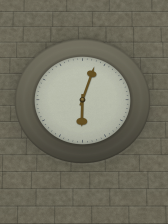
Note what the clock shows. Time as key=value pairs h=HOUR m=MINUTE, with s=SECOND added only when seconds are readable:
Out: h=6 m=3
